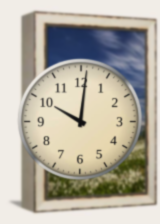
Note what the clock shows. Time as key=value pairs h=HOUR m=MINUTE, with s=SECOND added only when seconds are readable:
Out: h=10 m=1
